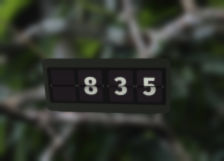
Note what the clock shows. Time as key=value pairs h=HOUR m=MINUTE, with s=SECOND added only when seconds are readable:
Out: h=8 m=35
